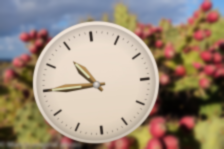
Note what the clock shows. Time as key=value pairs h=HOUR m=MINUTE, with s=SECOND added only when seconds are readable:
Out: h=10 m=45
